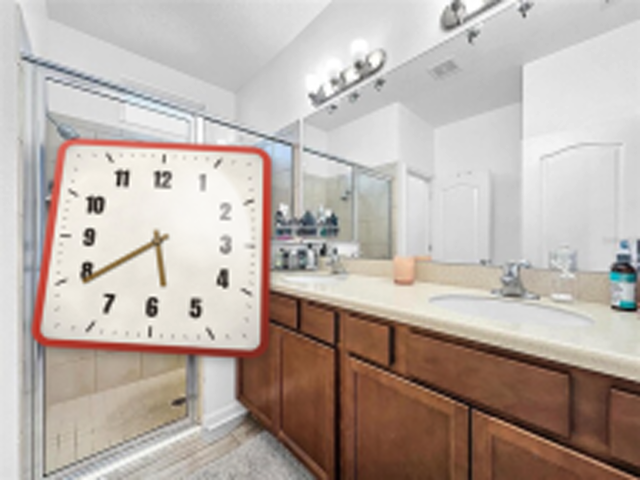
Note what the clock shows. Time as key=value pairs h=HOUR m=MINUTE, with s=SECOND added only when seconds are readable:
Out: h=5 m=39
